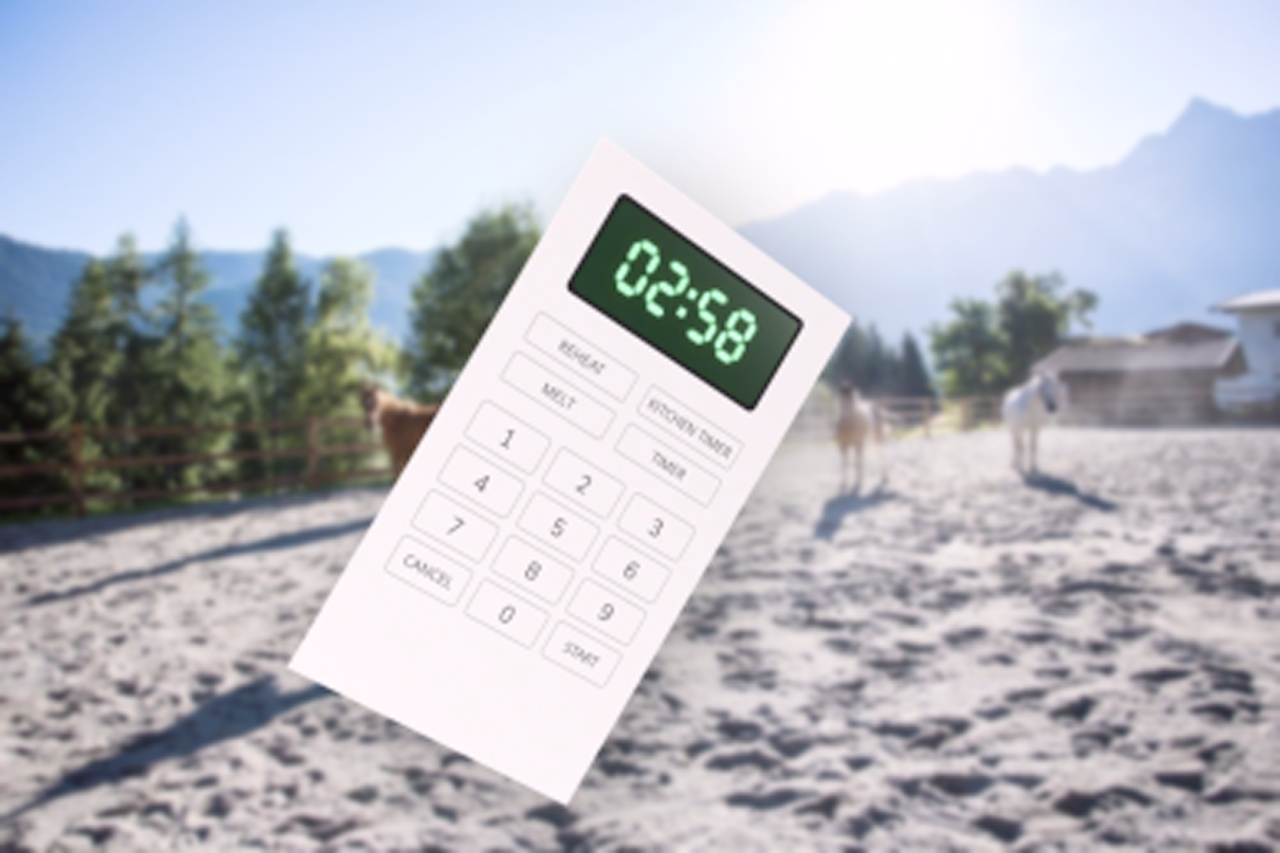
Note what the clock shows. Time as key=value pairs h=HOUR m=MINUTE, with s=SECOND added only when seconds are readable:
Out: h=2 m=58
